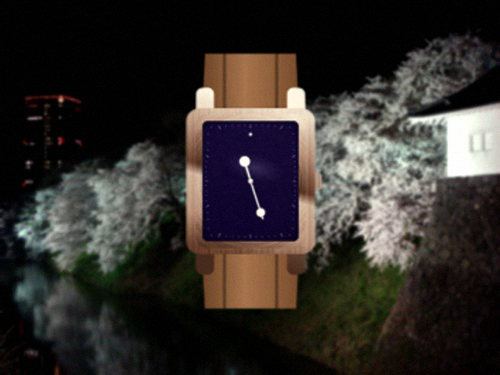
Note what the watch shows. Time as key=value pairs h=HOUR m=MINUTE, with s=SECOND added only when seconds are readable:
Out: h=11 m=27
